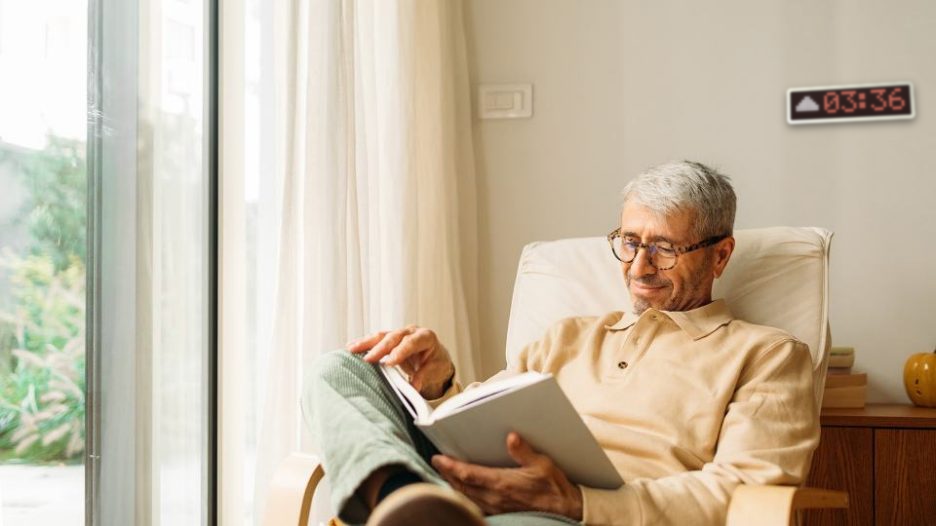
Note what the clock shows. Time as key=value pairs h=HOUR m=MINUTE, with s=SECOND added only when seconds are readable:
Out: h=3 m=36
